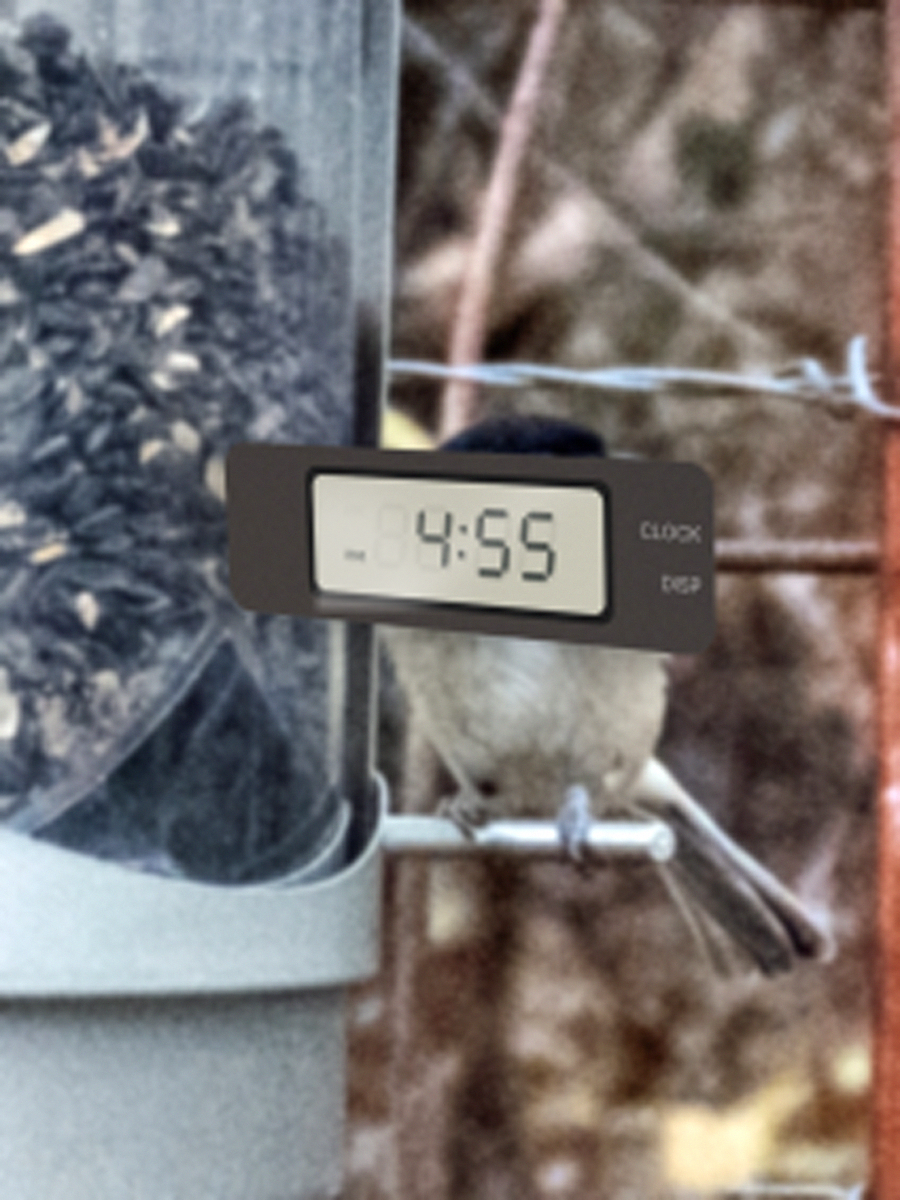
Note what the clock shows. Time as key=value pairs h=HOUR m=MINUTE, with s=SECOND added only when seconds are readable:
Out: h=4 m=55
